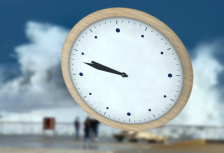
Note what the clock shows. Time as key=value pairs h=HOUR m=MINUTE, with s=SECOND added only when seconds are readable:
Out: h=9 m=48
